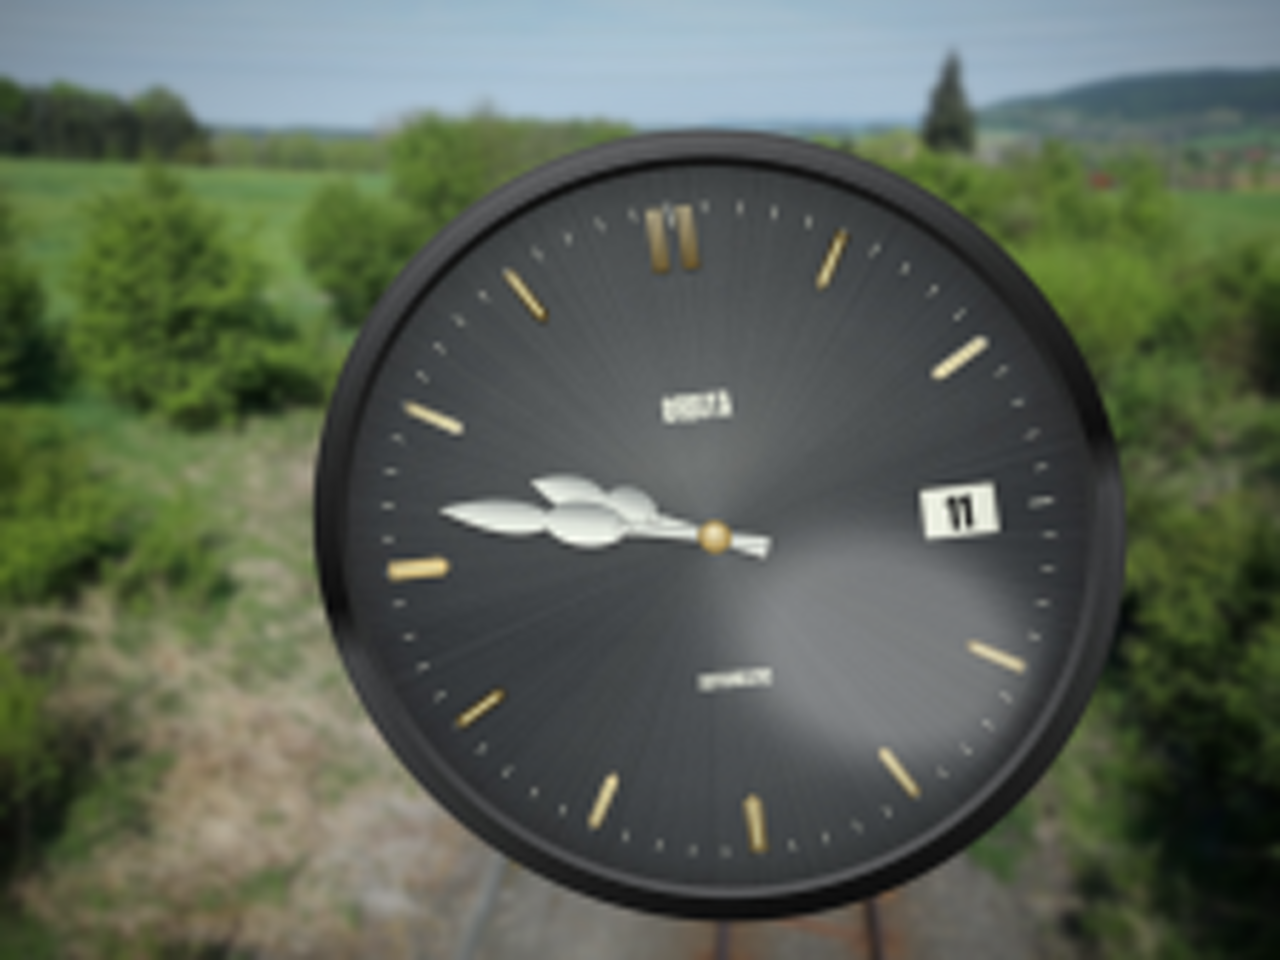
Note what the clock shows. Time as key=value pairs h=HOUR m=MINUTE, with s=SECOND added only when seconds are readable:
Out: h=9 m=47
